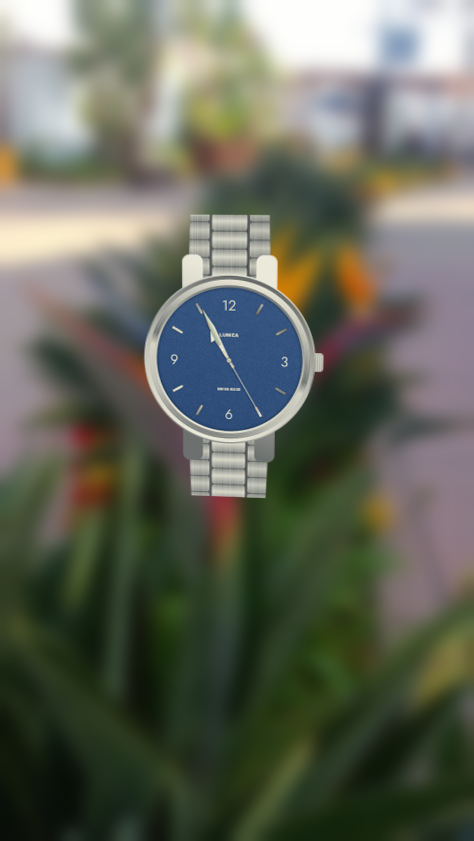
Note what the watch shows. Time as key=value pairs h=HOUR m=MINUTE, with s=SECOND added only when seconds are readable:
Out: h=10 m=55 s=25
